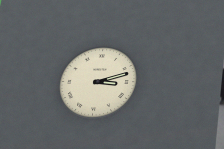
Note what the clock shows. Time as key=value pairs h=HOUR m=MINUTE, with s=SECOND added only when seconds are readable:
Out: h=3 m=12
